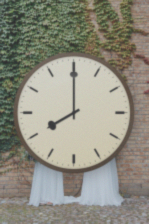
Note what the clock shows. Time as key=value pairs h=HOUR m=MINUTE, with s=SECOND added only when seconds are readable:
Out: h=8 m=0
